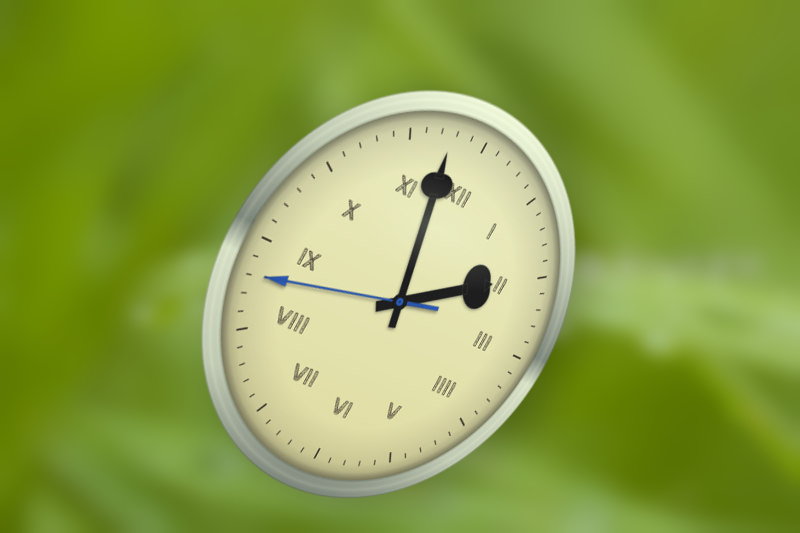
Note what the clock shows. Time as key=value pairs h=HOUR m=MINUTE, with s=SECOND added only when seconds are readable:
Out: h=1 m=57 s=43
